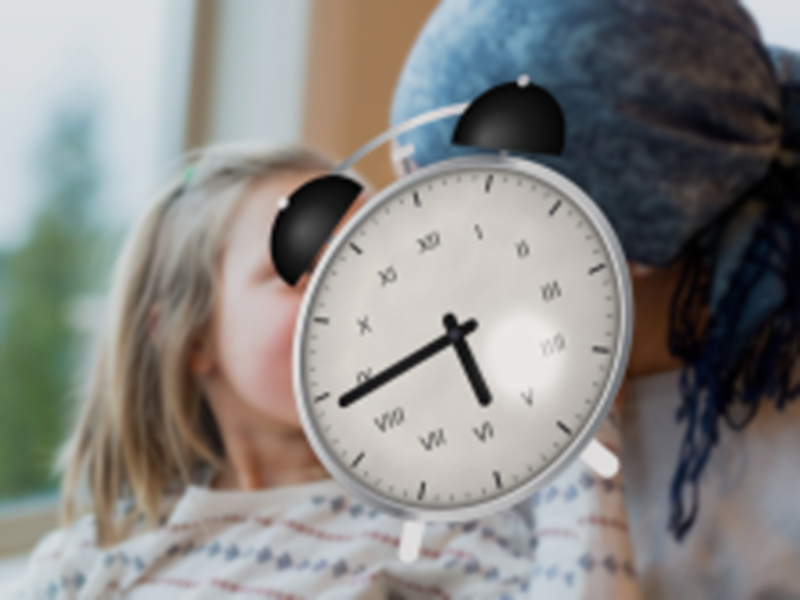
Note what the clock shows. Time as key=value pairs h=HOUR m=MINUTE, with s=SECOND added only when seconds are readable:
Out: h=5 m=44
